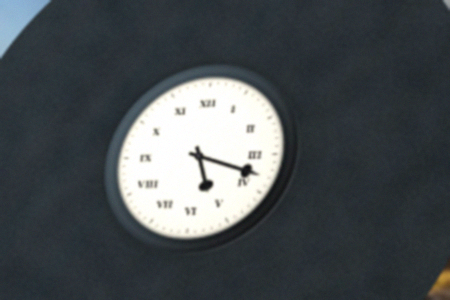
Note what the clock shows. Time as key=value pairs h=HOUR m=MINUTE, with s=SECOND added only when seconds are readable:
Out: h=5 m=18
